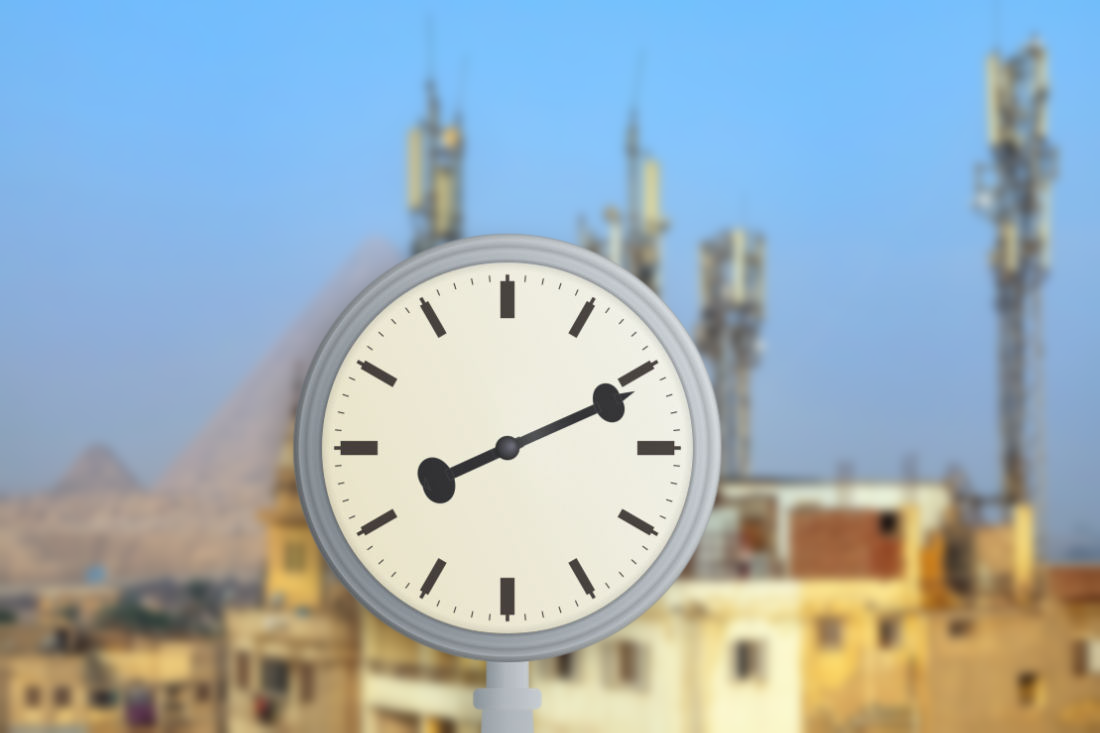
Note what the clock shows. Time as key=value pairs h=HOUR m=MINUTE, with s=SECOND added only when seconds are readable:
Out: h=8 m=11
